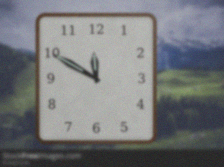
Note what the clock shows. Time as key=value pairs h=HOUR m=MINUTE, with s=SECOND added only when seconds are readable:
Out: h=11 m=50
